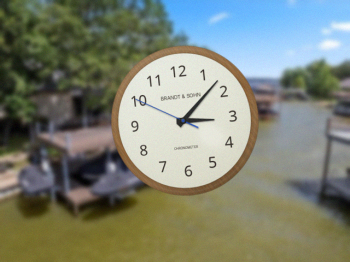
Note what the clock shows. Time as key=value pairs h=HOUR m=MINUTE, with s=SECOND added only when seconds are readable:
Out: h=3 m=7 s=50
